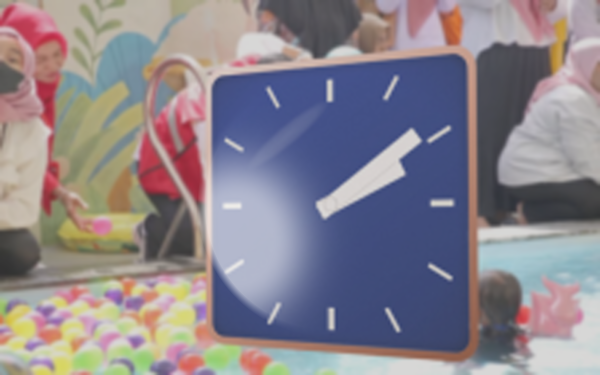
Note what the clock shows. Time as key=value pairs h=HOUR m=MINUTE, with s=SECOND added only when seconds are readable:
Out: h=2 m=9
